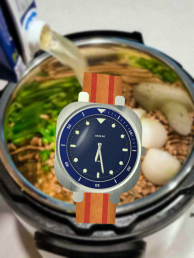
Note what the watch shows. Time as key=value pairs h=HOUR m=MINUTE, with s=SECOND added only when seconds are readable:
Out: h=6 m=28
